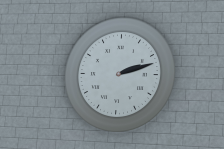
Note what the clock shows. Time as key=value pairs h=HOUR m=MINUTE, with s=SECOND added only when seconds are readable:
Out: h=2 m=12
